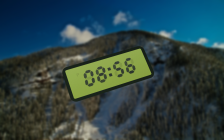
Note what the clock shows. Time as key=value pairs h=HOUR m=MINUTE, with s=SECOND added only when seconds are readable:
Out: h=8 m=56
